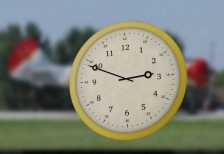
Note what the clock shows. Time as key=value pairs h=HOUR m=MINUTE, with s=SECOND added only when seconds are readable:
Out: h=2 m=49
